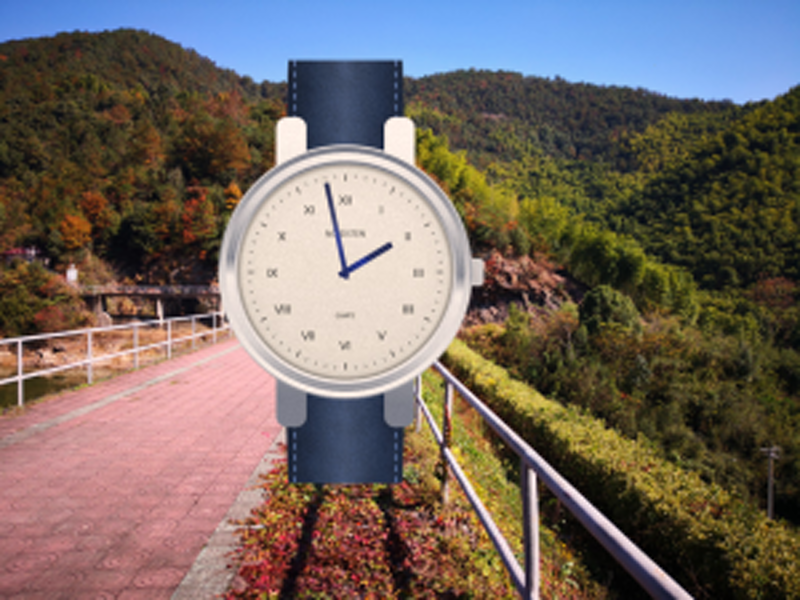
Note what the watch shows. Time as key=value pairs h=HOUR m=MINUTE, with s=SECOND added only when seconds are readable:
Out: h=1 m=58
